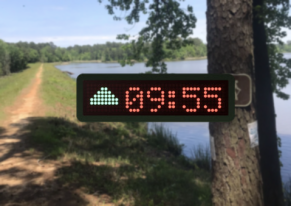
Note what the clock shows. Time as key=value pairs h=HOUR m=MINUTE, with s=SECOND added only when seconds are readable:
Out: h=9 m=55
